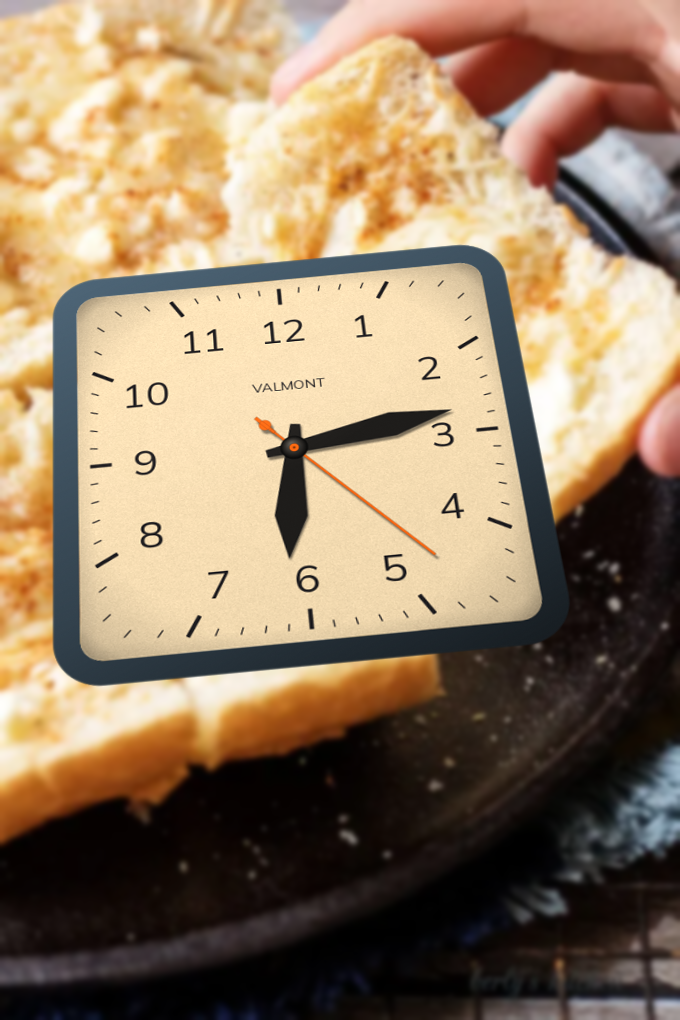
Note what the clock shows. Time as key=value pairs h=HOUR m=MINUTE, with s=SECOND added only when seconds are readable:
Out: h=6 m=13 s=23
